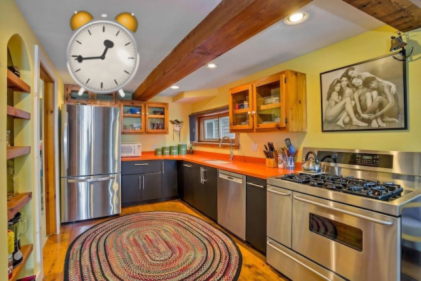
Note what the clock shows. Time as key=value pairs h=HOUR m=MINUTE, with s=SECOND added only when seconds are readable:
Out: h=12 m=44
